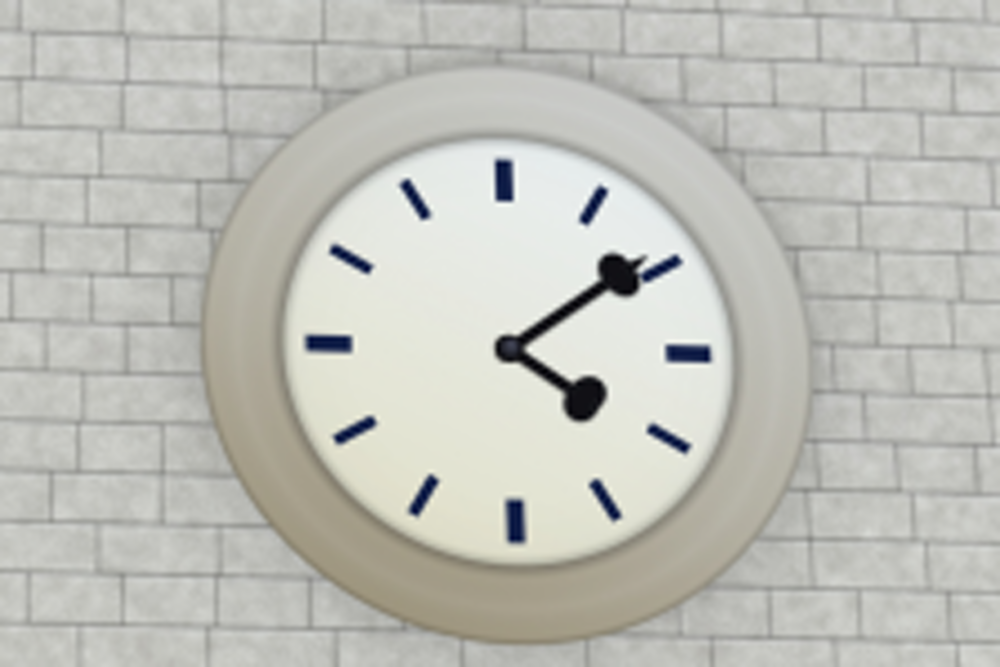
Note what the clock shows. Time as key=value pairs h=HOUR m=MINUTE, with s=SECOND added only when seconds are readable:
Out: h=4 m=9
